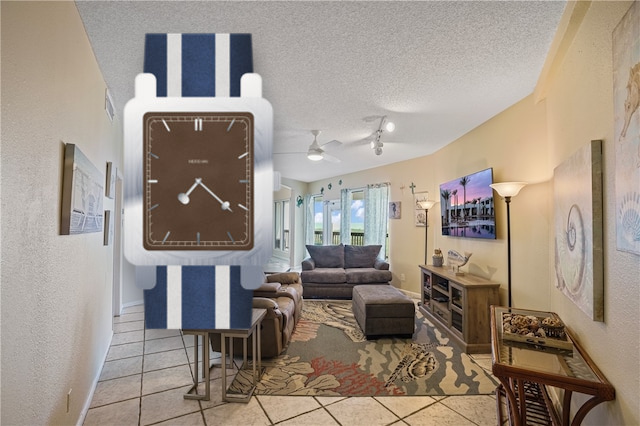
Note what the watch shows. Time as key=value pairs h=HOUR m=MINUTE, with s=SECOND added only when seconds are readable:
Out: h=7 m=22
